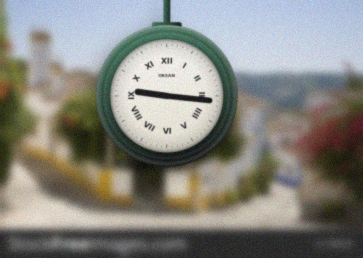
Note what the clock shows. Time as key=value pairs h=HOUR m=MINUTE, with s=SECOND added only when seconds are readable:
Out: h=9 m=16
